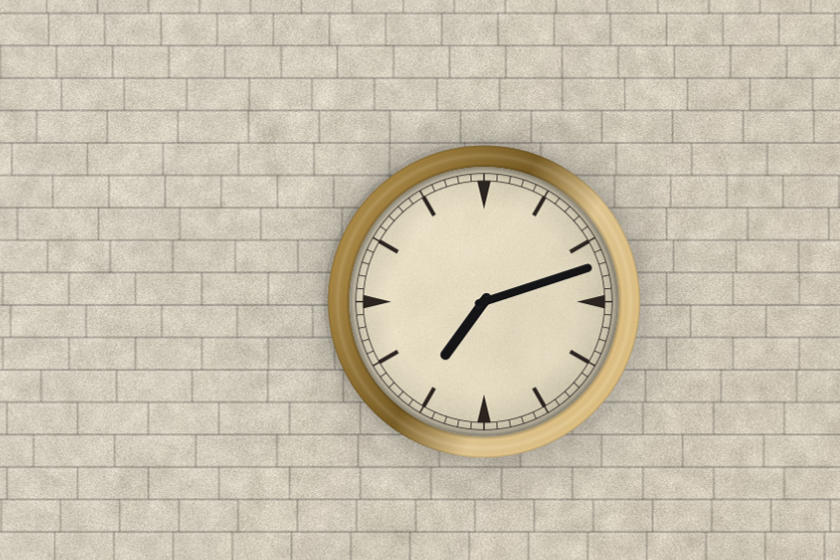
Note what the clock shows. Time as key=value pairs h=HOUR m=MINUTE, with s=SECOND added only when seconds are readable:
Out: h=7 m=12
